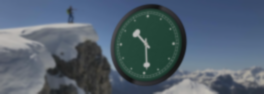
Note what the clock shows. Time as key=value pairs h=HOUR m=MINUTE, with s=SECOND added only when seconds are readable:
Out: h=10 m=29
